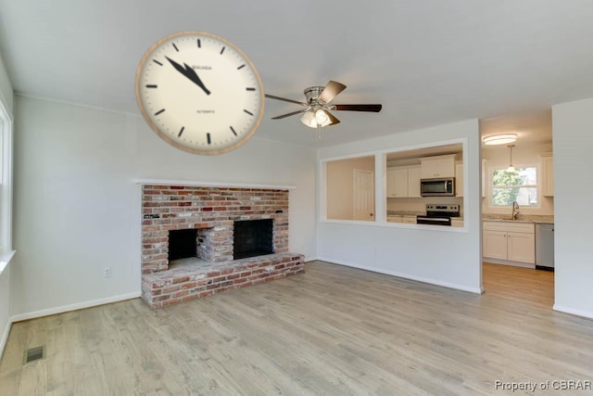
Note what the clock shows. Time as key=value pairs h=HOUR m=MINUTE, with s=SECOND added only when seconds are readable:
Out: h=10 m=52
